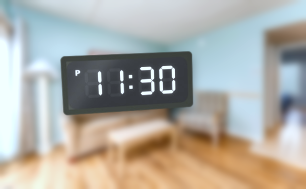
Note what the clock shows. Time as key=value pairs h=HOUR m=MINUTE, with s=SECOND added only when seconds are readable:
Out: h=11 m=30
